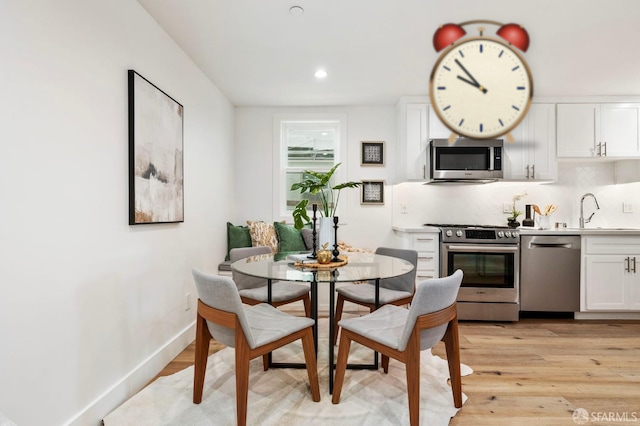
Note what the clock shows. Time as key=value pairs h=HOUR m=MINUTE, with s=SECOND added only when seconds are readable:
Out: h=9 m=53
